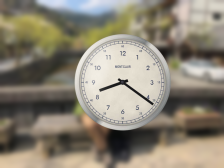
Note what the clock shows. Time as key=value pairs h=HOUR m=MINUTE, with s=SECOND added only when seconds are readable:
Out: h=8 m=21
